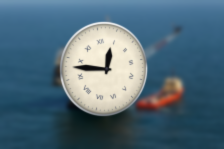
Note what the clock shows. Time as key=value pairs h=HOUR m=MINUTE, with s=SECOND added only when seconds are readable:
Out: h=12 m=48
